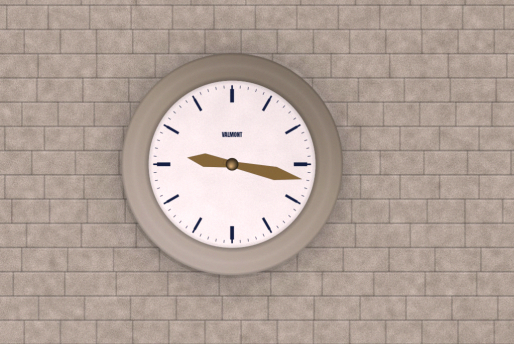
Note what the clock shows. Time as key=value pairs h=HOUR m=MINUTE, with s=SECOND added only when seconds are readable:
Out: h=9 m=17
